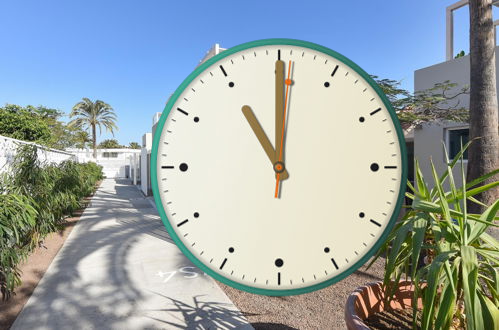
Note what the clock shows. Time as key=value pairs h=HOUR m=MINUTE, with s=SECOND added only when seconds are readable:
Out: h=11 m=0 s=1
